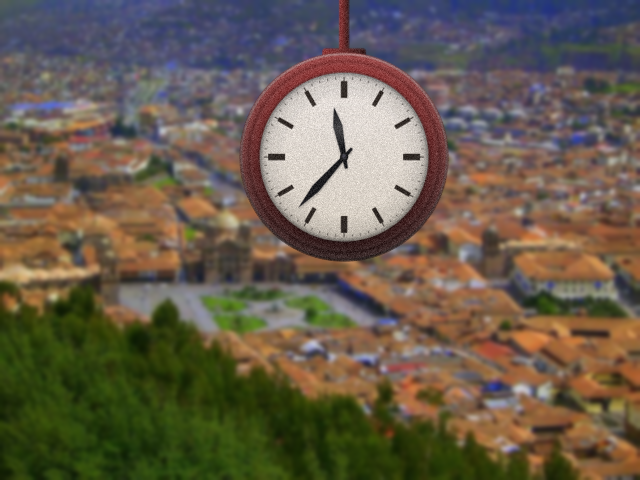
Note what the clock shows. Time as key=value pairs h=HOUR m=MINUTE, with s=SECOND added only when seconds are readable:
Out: h=11 m=37
